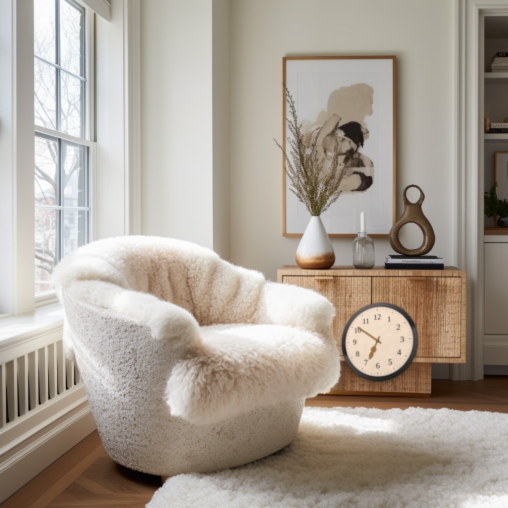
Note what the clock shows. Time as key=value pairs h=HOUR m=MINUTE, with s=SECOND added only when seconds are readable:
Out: h=6 m=51
